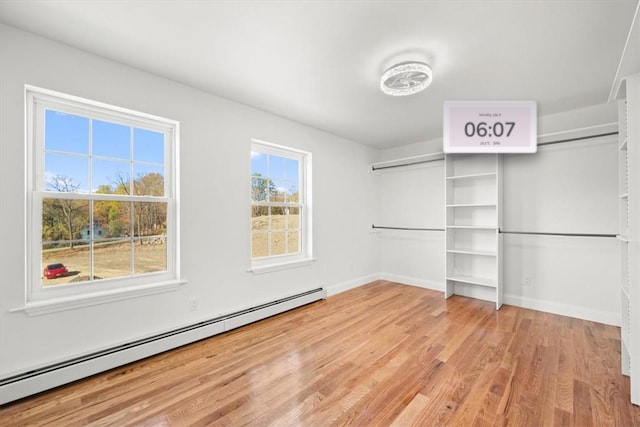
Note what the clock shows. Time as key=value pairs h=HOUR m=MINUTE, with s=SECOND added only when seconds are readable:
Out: h=6 m=7
